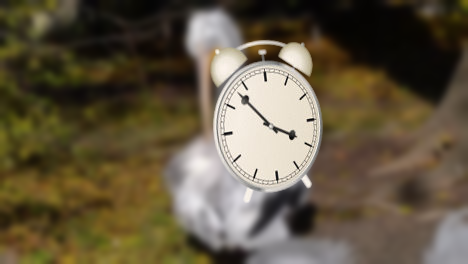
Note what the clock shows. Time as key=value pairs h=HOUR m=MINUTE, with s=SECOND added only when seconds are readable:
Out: h=3 m=53
